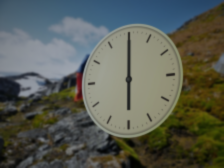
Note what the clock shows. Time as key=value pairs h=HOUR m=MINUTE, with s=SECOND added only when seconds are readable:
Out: h=6 m=0
